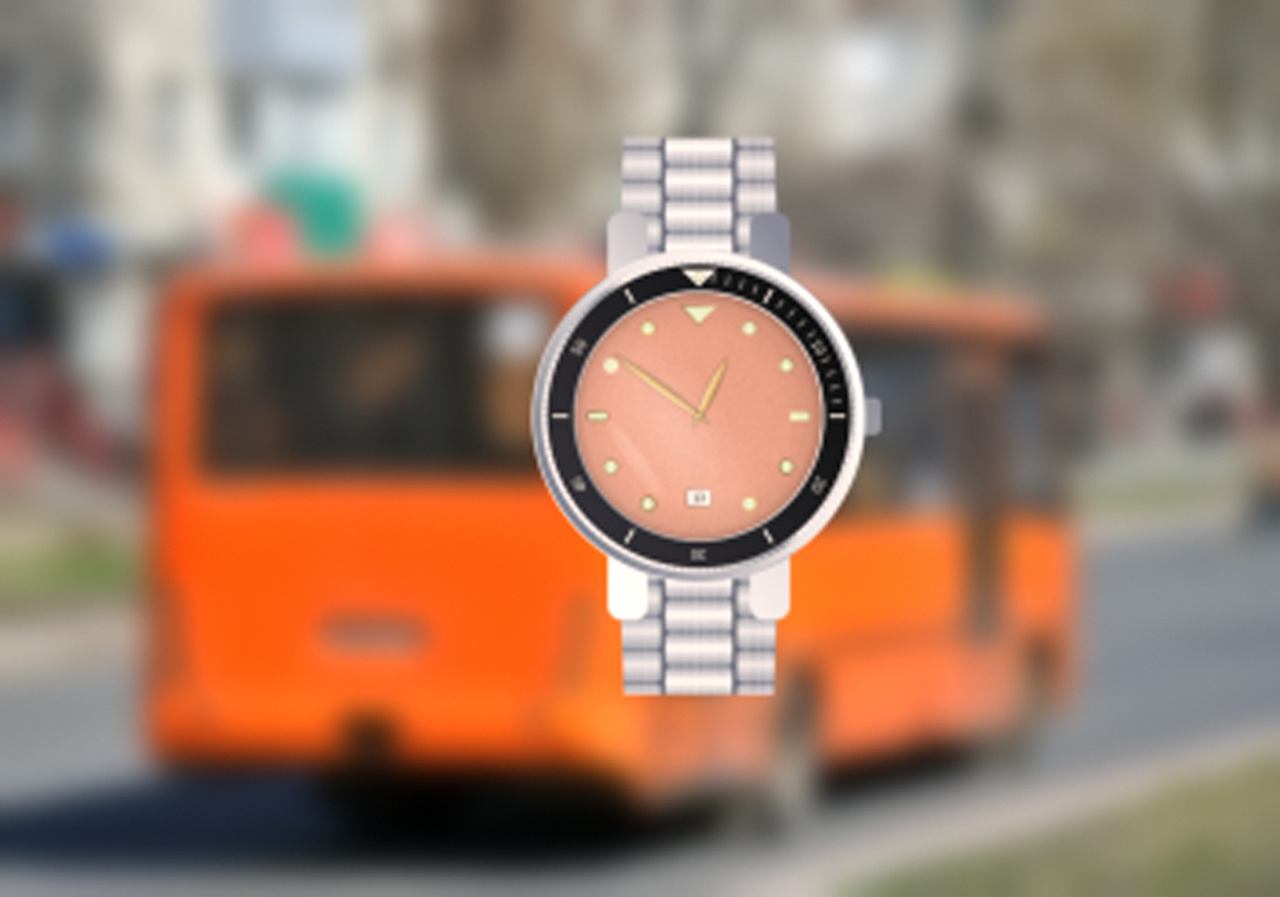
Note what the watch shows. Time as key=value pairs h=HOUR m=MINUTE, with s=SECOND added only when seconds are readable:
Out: h=12 m=51
